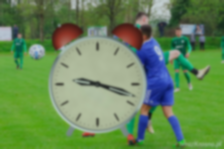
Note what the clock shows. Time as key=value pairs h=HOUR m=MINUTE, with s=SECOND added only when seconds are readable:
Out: h=9 m=18
